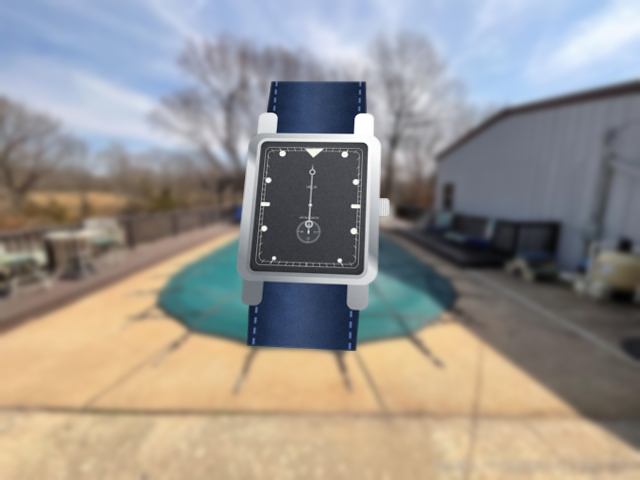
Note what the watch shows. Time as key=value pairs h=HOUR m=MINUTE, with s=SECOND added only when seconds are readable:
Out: h=6 m=0
